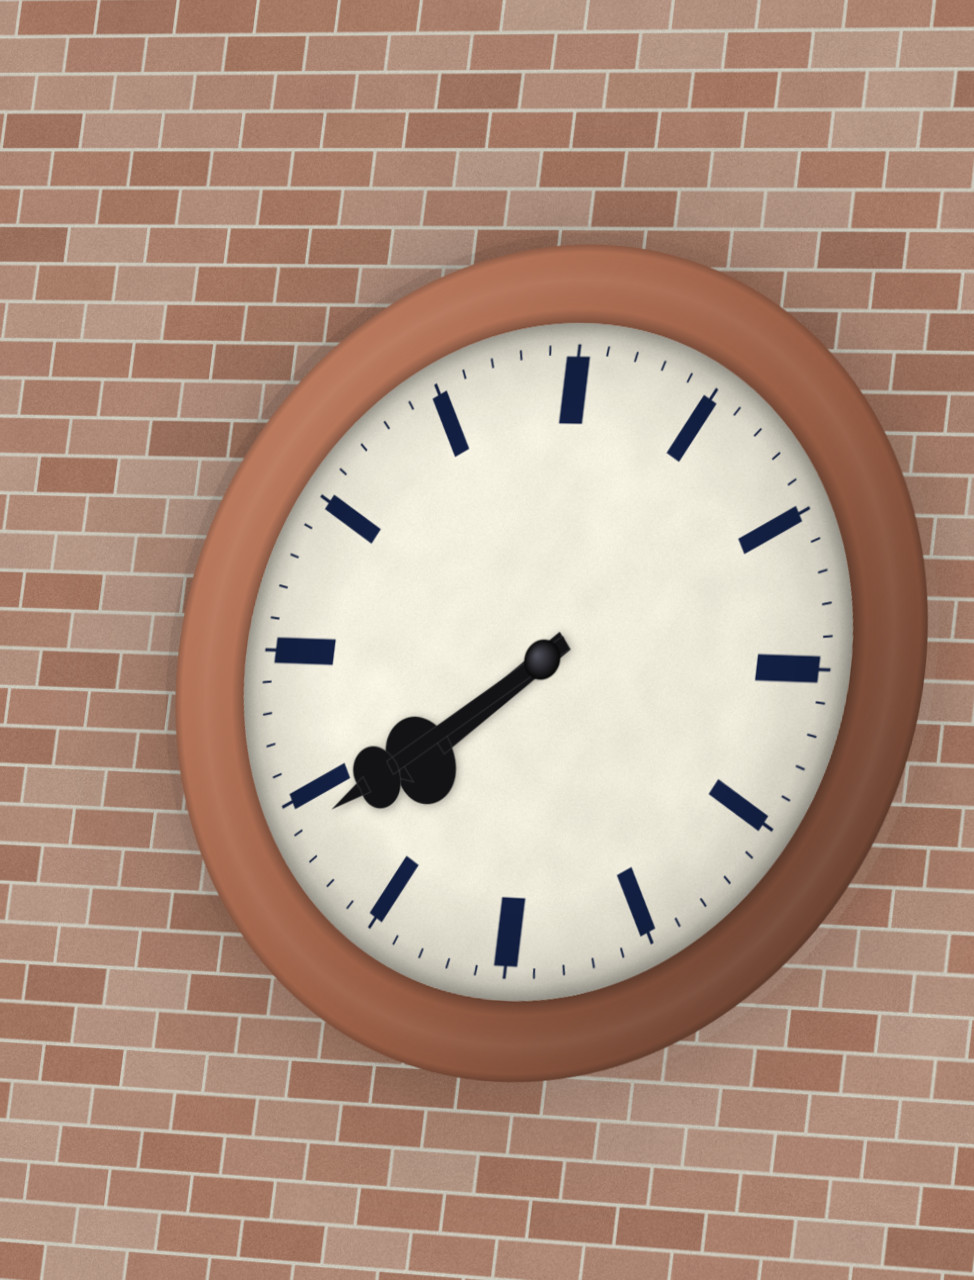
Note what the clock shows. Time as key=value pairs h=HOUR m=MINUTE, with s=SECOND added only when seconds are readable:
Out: h=7 m=39
